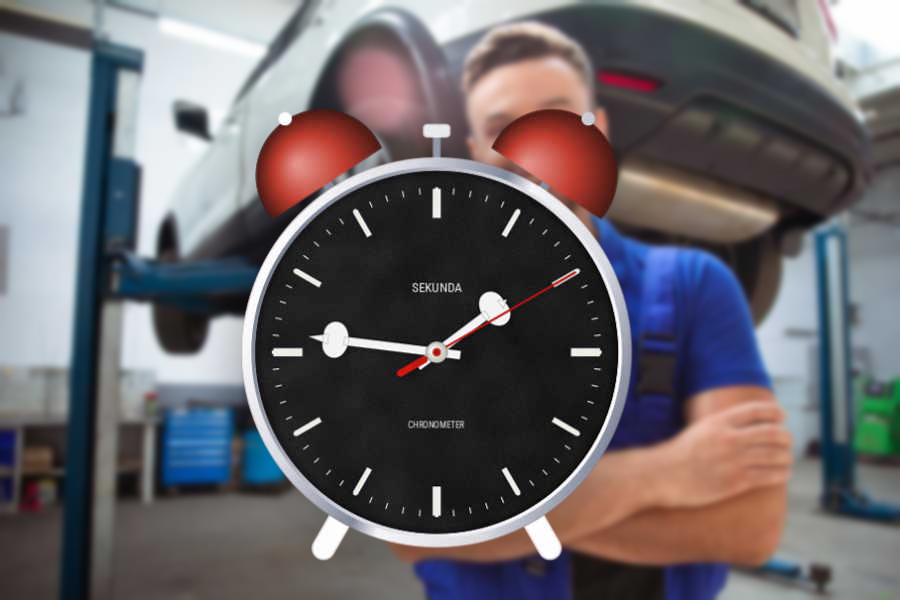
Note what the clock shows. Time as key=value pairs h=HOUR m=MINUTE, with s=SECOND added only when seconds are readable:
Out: h=1 m=46 s=10
